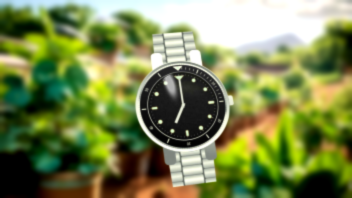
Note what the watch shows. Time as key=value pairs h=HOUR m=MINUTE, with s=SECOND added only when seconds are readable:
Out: h=7 m=0
